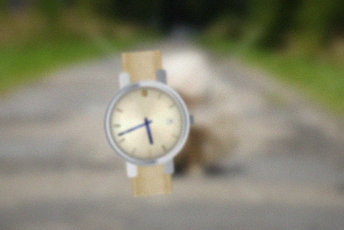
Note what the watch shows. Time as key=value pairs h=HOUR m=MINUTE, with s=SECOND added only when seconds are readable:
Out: h=5 m=42
